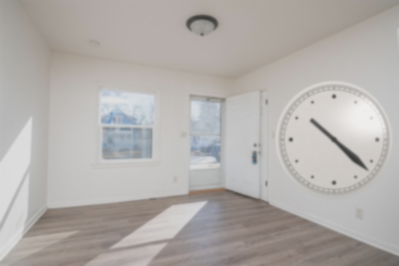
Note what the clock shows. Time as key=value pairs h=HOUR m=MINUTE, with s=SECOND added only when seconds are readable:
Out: h=10 m=22
